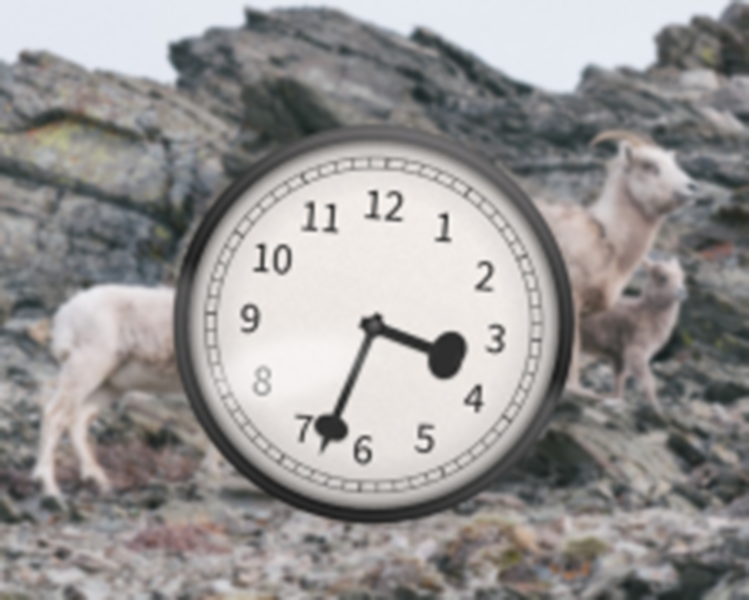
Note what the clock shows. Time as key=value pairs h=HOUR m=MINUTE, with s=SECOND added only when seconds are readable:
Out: h=3 m=33
